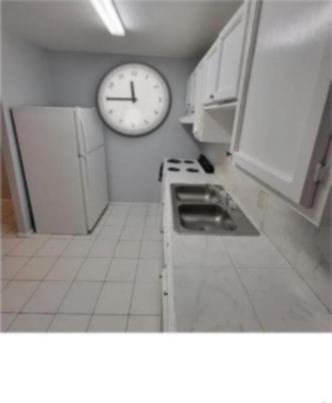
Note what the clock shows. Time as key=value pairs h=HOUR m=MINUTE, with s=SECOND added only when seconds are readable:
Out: h=11 m=45
